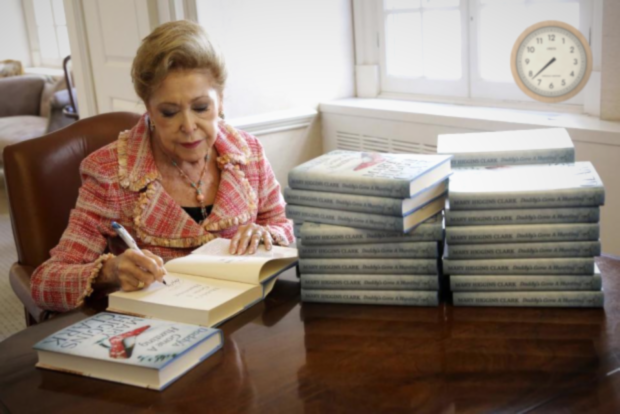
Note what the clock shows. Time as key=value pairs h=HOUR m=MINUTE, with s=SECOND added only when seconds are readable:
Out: h=7 m=38
